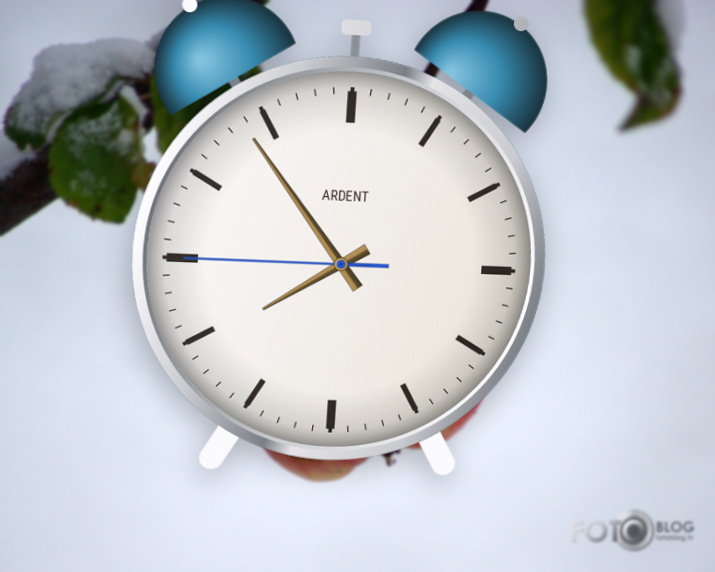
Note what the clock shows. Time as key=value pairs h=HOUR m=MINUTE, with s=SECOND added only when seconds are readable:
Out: h=7 m=53 s=45
